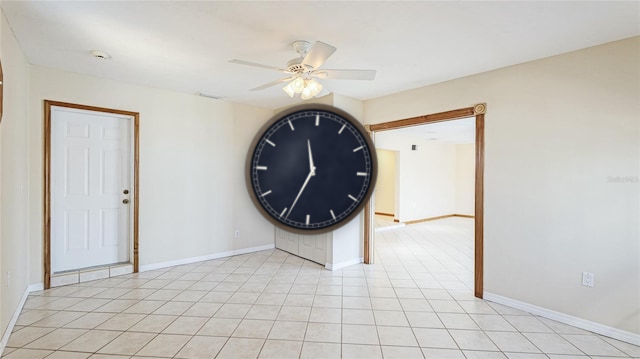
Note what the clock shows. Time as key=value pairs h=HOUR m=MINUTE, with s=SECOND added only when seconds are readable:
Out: h=11 m=34
